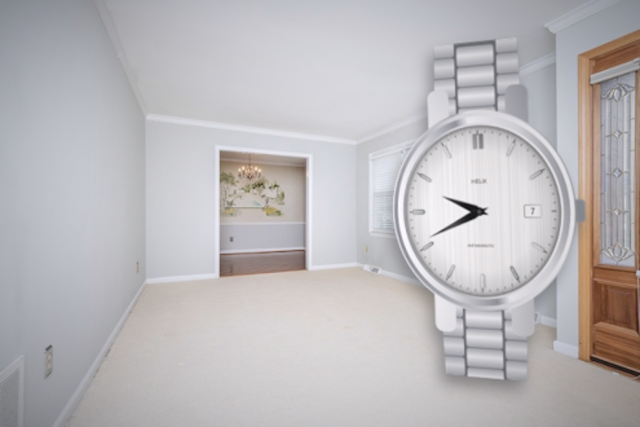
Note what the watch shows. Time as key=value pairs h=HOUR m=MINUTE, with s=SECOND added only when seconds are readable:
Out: h=9 m=41
